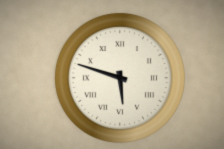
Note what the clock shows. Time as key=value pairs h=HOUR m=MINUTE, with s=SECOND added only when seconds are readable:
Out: h=5 m=48
